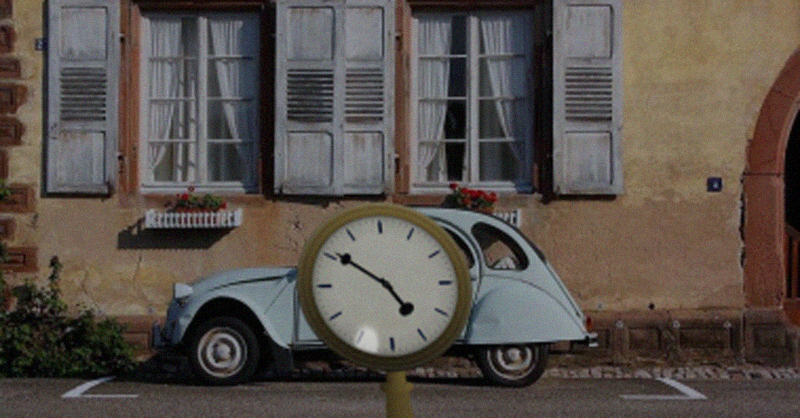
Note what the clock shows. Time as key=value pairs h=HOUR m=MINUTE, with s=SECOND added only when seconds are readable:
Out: h=4 m=51
